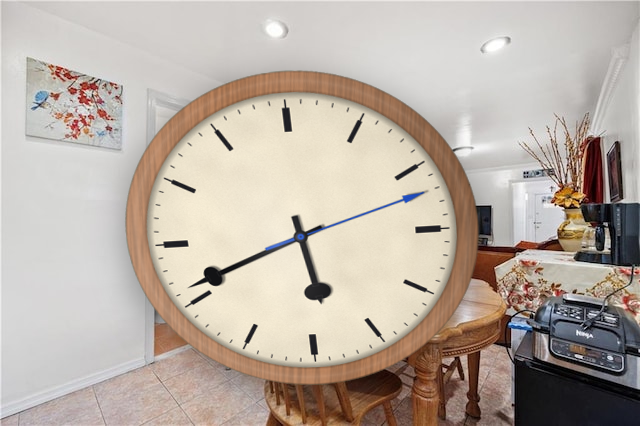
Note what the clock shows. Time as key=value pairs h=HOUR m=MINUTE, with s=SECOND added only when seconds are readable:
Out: h=5 m=41 s=12
